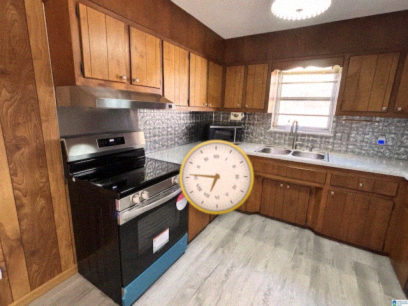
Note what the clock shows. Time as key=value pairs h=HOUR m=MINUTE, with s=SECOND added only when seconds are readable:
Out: h=6 m=46
